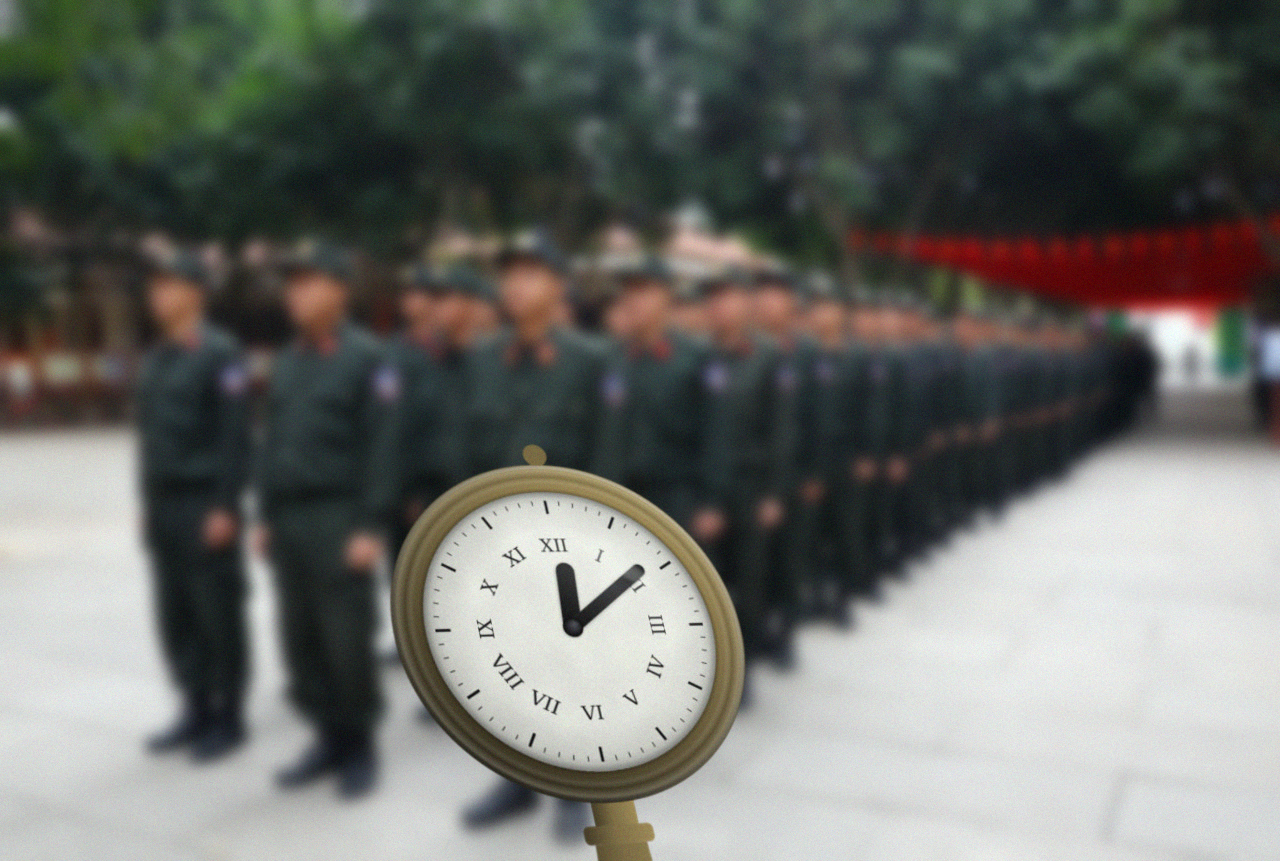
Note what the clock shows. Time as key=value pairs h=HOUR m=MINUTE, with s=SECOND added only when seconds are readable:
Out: h=12 m=9
